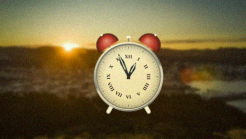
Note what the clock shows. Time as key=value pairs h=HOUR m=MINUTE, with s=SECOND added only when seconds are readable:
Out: h=12 m=56
